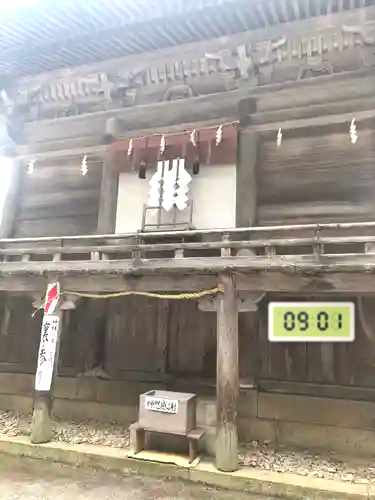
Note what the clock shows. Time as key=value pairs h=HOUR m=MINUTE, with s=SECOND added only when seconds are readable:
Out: h=9 m=1
